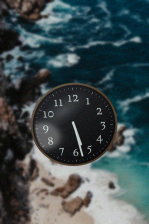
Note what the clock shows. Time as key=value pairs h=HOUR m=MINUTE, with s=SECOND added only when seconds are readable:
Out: h=5 m=28
